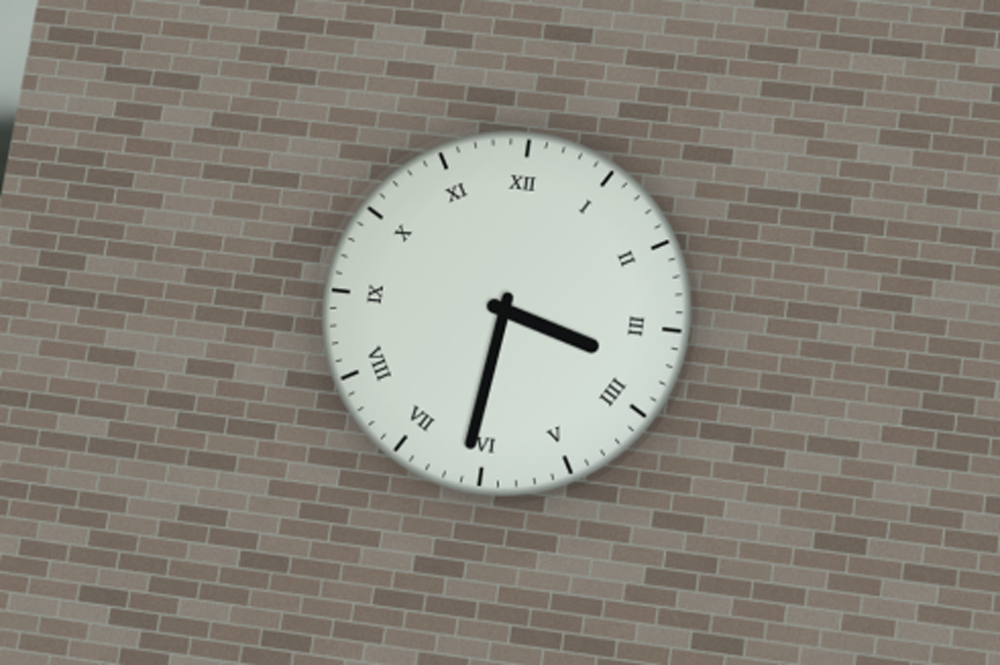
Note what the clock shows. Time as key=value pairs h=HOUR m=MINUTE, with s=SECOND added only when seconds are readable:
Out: h=3 m=31
